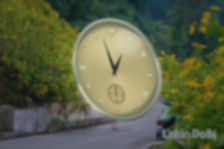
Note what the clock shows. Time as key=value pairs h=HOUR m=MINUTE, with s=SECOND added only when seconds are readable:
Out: h=12 m=57
